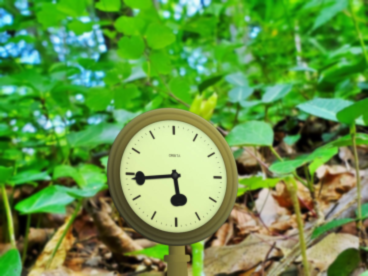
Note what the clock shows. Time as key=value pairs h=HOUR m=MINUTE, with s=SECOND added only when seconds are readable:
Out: h=5 m=44
